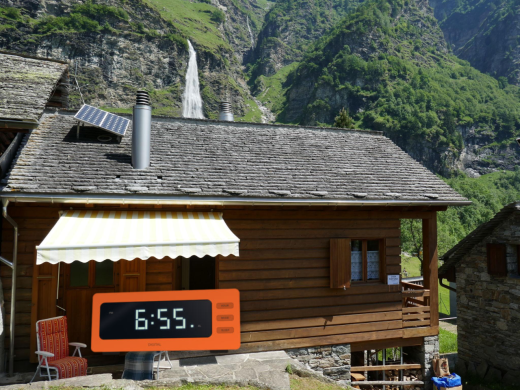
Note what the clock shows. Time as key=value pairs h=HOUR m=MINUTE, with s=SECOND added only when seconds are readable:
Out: h=6 m=55
